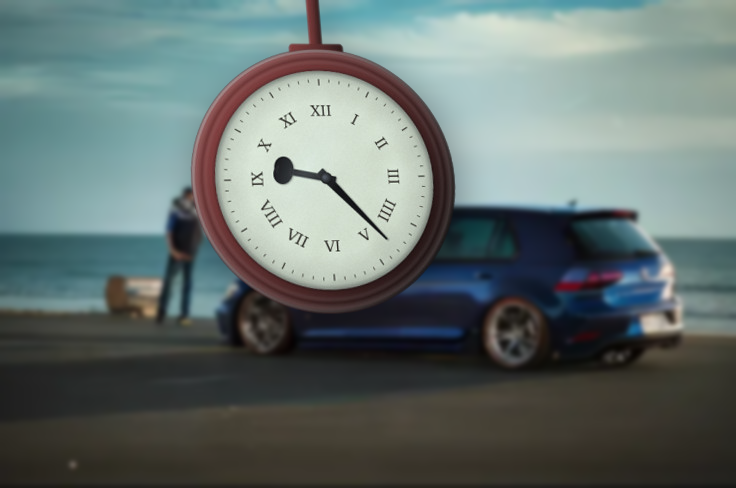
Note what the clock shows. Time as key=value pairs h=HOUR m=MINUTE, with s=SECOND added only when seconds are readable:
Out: h=9 m=23
